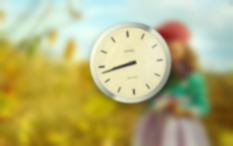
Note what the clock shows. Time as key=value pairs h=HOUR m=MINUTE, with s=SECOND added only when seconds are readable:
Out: h=8 m=43
